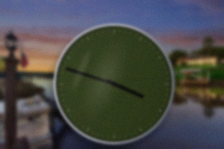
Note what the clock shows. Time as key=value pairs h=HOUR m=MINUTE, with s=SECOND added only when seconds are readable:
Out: h=3 m=48
